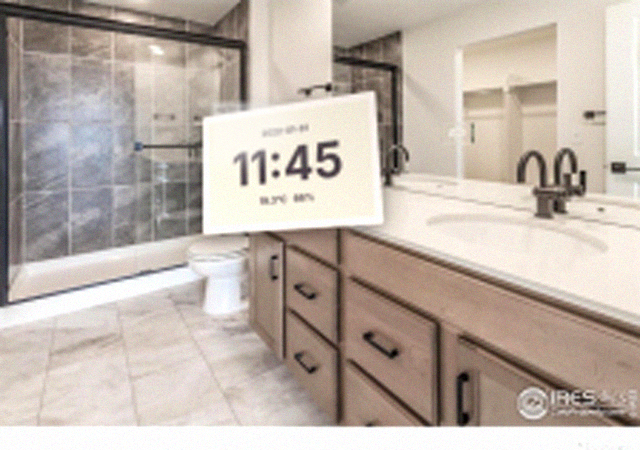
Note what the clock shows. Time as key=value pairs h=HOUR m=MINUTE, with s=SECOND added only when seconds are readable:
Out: h=11 m=45
